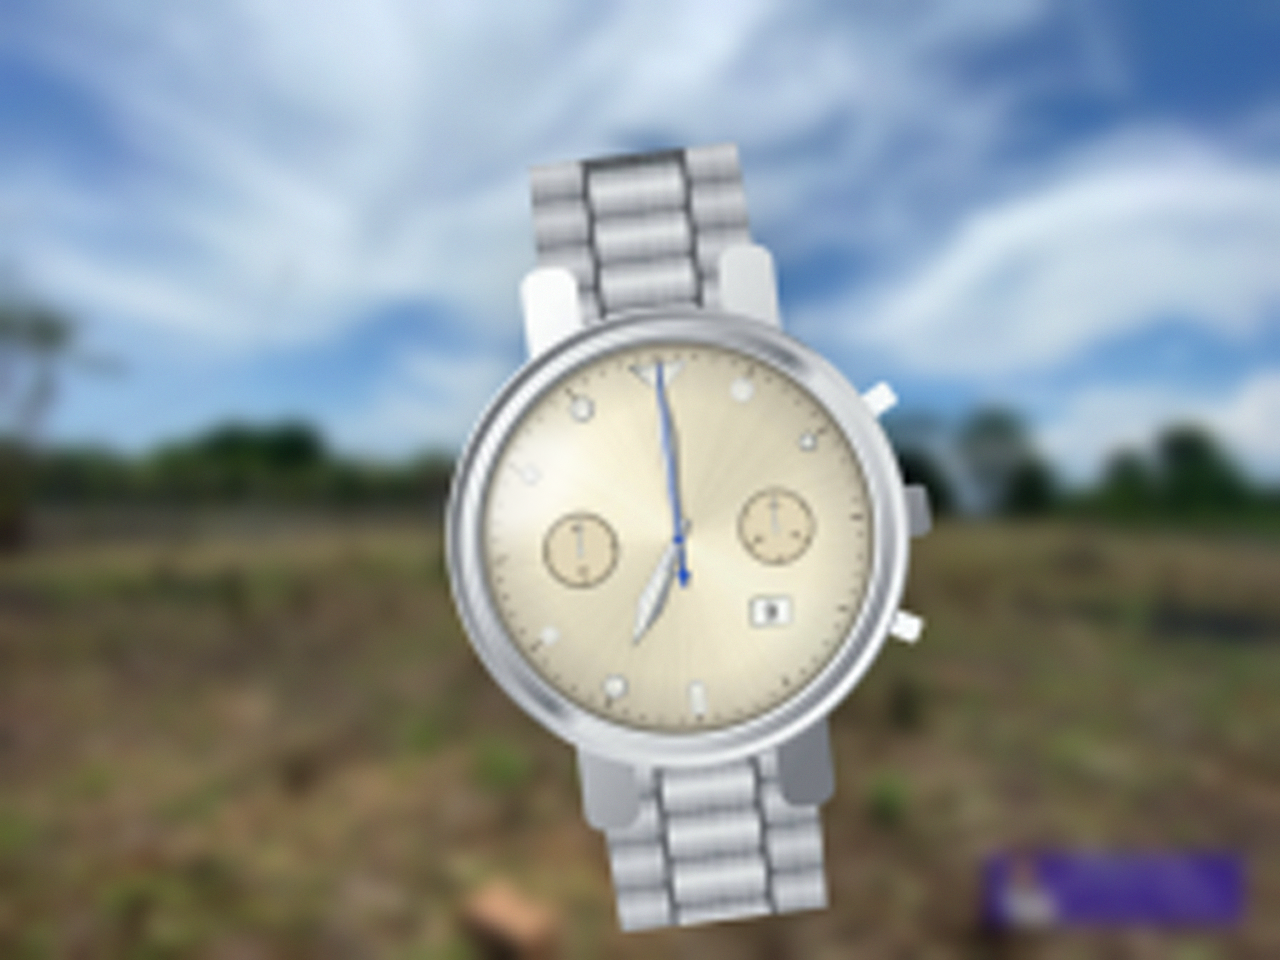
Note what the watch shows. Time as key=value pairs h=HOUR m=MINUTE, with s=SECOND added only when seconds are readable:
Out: h=7 m=0
